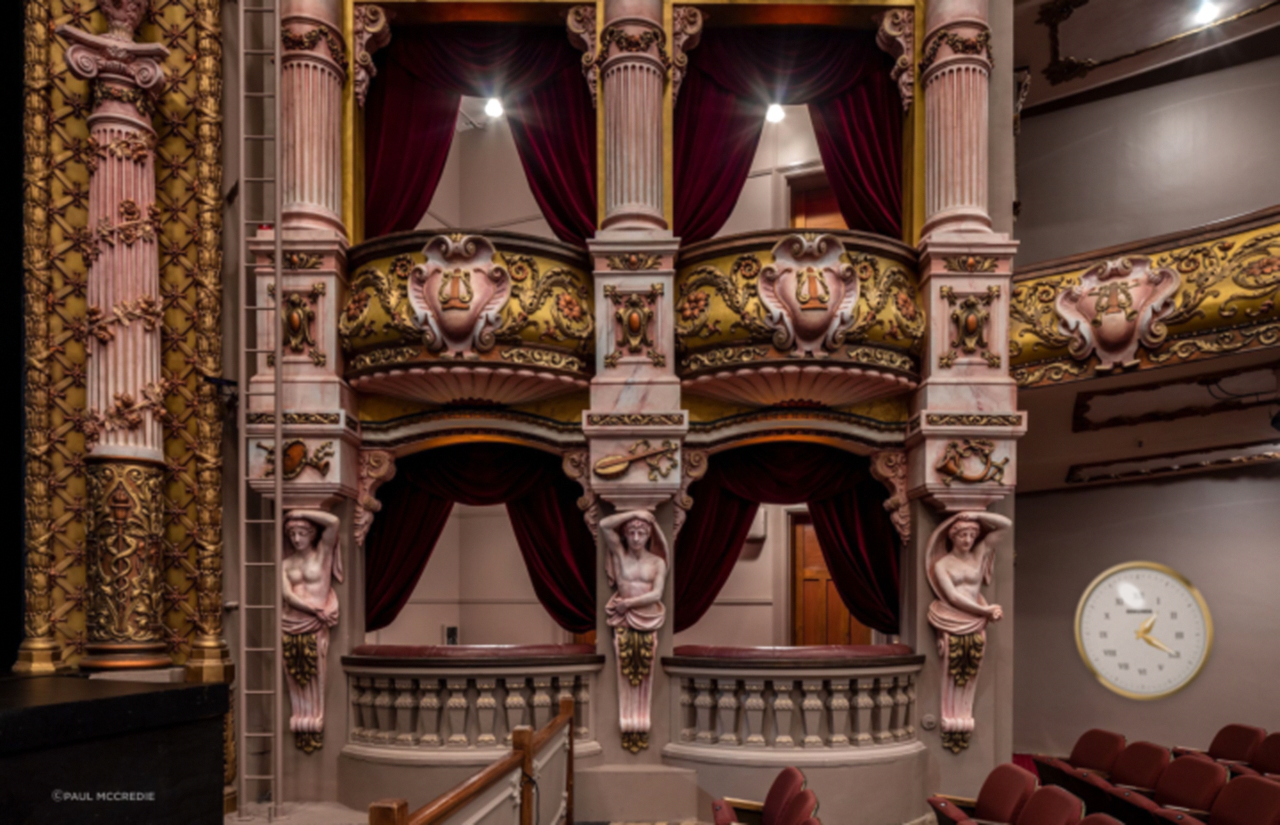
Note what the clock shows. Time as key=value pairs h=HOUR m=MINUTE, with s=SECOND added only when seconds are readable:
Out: h=1 m=20
